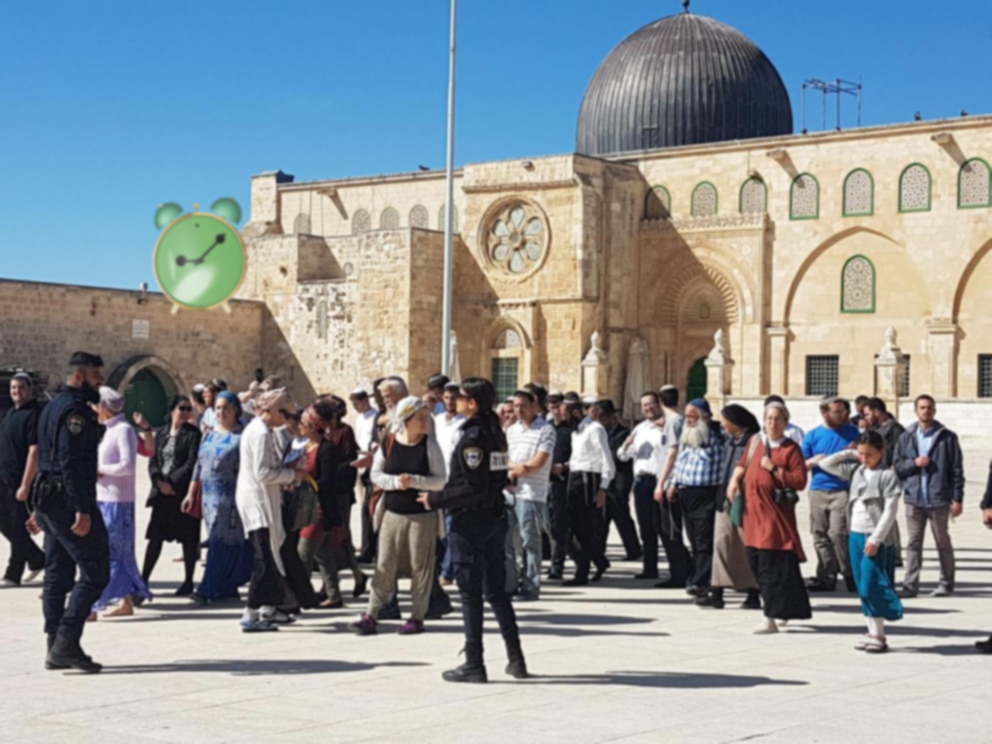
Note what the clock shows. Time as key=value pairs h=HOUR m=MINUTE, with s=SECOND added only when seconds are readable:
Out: h=9 m=8
